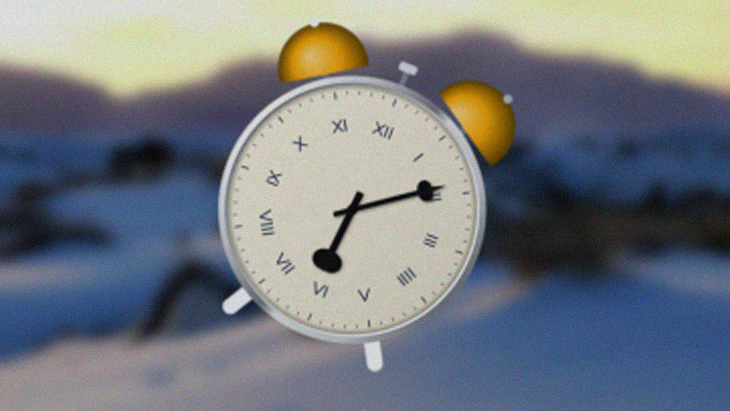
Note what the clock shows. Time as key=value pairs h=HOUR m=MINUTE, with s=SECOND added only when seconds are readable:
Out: h=6 m=9
